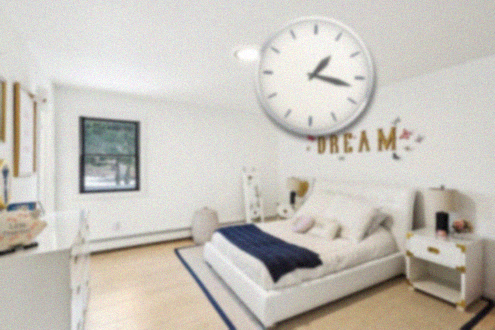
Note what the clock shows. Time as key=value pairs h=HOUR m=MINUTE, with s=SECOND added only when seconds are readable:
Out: h=1 m=17
